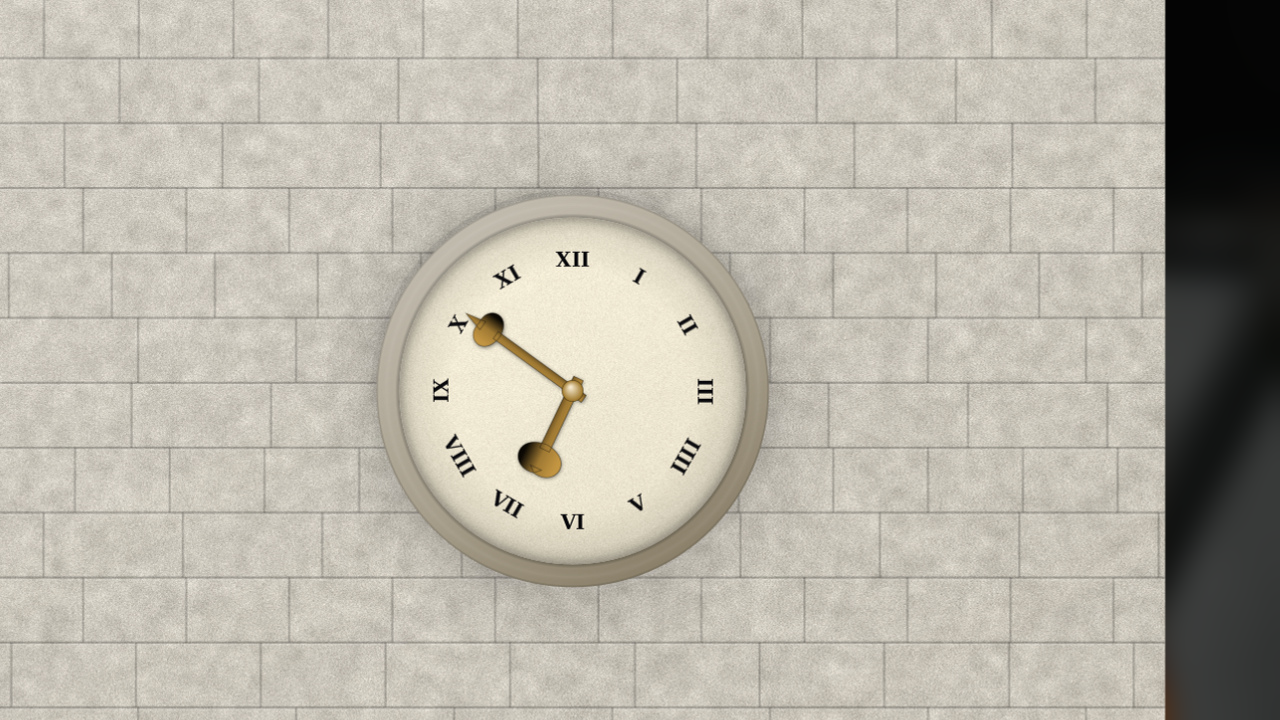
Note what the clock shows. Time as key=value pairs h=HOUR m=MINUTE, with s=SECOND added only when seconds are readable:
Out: h=6 m=51
